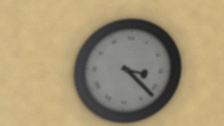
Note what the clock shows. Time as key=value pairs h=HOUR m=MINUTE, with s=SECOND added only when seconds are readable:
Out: h=3 m=22
